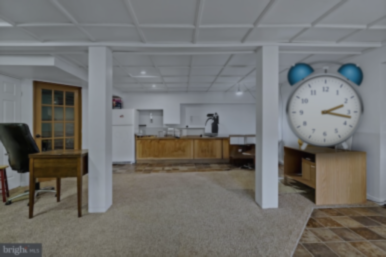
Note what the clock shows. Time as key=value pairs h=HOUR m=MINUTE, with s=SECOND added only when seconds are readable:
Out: h=2 m=17
